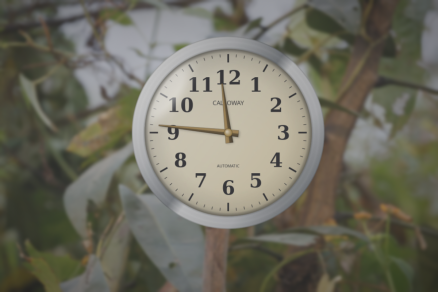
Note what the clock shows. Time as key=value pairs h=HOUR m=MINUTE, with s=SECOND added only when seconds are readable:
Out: h=11 m=46
